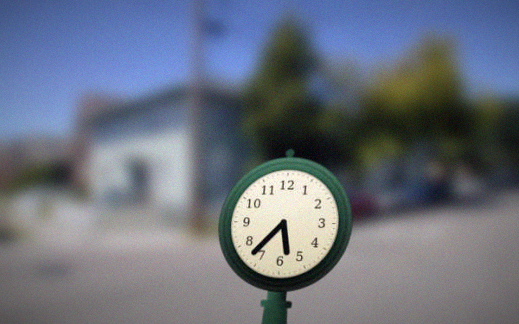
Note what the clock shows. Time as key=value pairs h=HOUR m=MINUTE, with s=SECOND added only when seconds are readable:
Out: h=5 m=37
